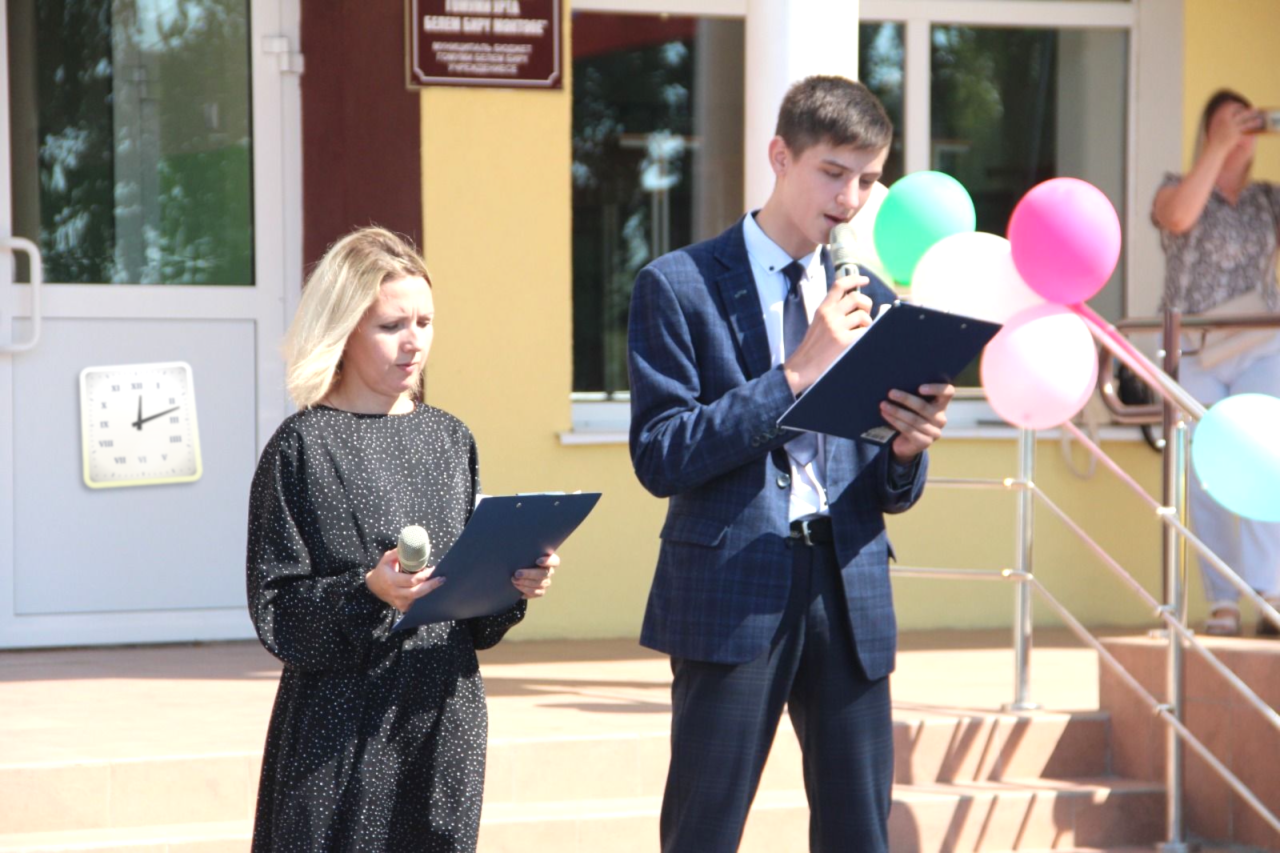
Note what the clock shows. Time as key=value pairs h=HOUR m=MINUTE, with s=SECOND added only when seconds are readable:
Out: h=12 m=12
